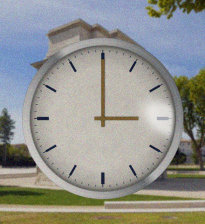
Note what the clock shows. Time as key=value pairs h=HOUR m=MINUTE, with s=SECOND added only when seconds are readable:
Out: h=3 m=0
